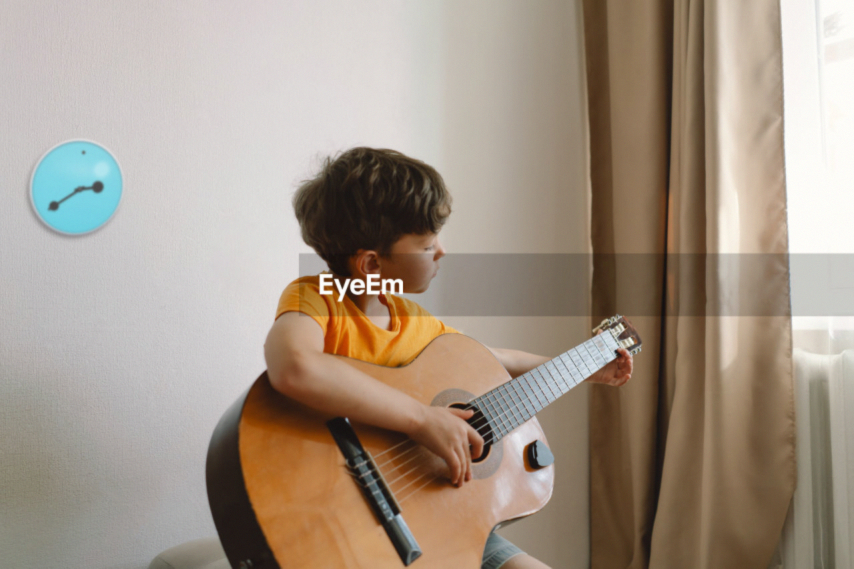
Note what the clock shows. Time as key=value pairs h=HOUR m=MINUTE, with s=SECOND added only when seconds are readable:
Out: h=2 m=39
